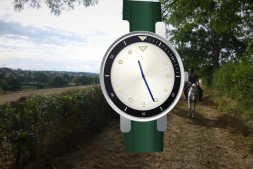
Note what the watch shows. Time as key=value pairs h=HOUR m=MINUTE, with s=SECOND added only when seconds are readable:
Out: h=11 m=26
